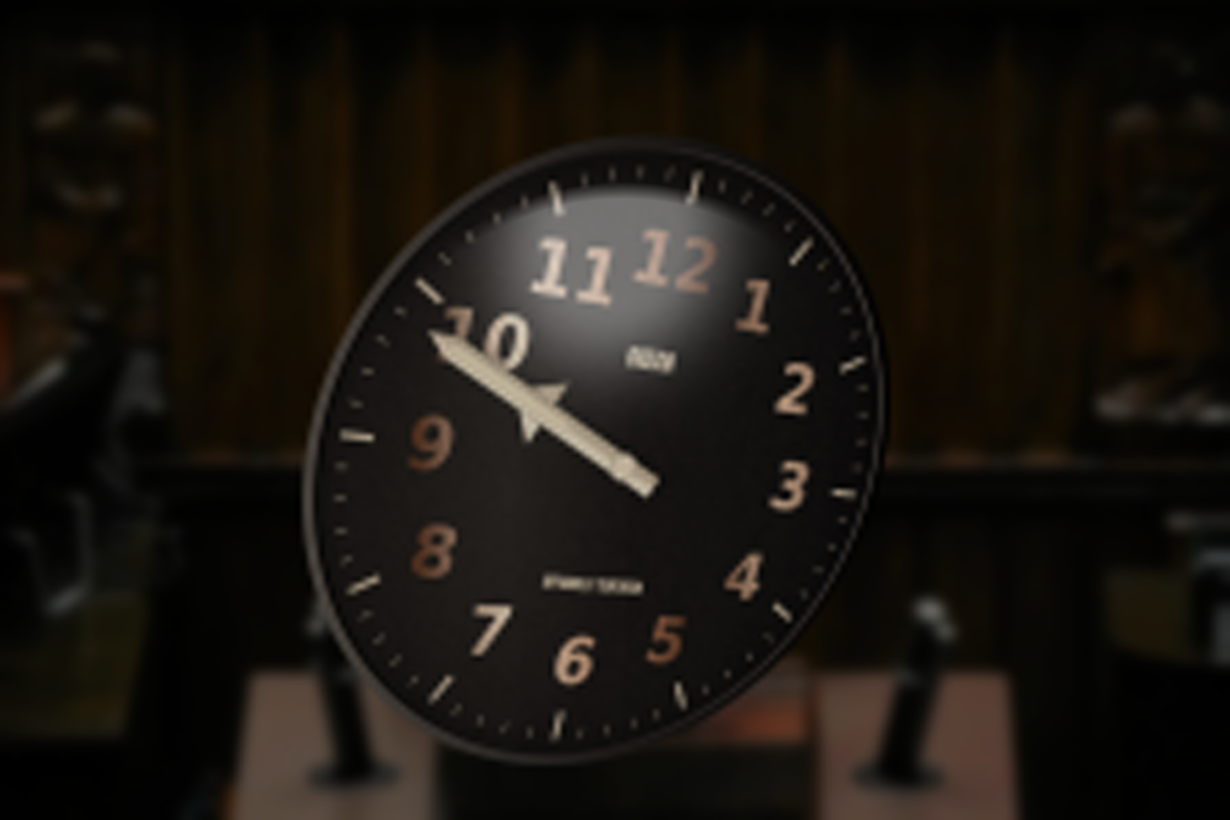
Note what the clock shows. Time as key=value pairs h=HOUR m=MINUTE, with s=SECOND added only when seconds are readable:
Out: h=9 m=49
